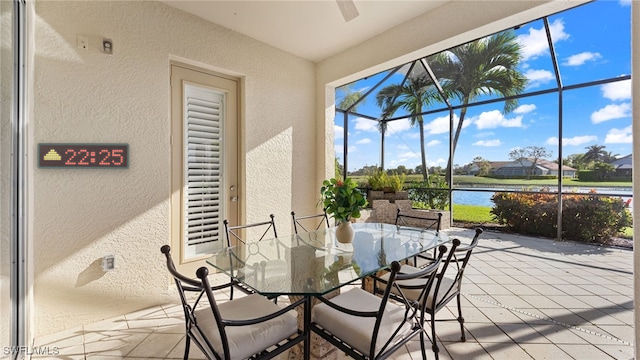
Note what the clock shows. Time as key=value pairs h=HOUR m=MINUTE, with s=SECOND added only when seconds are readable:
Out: h=22 m=25
